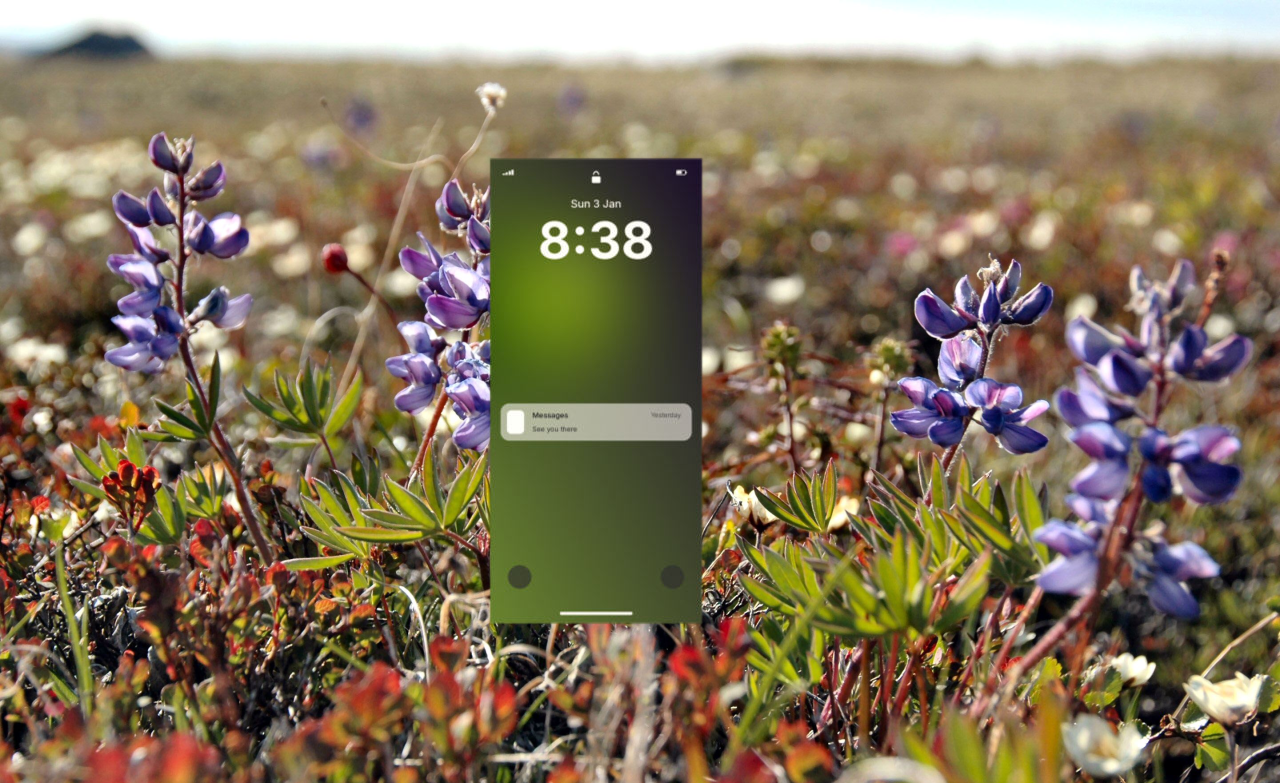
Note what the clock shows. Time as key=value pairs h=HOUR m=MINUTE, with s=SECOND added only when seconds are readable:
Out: h=8 m=38
